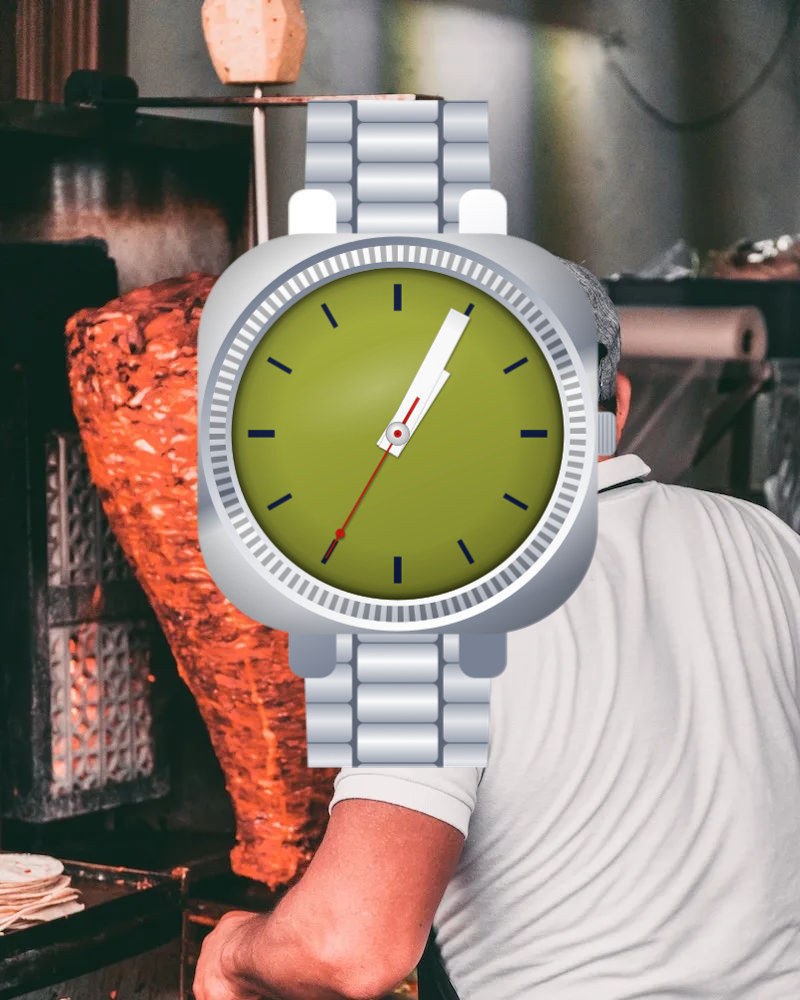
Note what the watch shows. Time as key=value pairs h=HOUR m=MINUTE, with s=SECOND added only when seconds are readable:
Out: h=1 m=4 s=35
